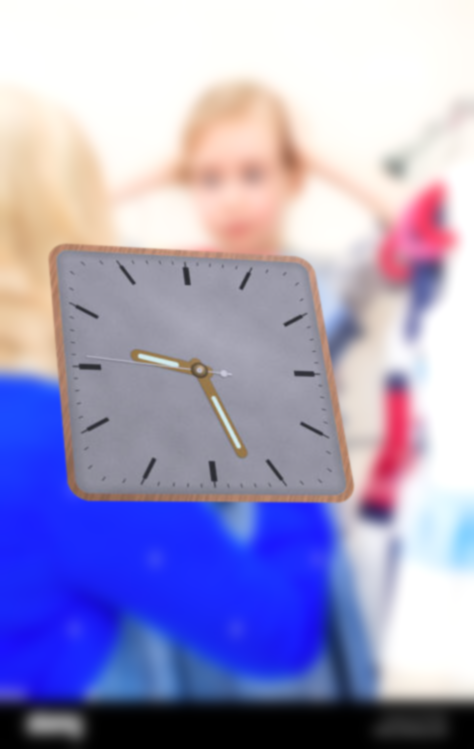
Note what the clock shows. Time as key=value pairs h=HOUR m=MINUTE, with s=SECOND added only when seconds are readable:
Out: h=9 m=26 s=46
